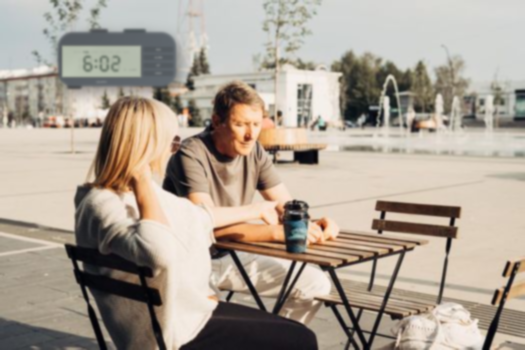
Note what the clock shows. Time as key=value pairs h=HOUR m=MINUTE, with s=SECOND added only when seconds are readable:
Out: h=6 m=2
